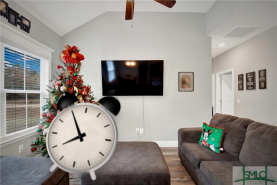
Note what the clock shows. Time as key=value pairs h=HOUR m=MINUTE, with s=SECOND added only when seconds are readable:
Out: h=7 m=55
